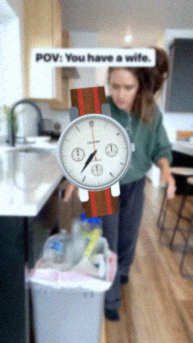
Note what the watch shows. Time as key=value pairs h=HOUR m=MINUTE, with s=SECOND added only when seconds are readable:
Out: h=7 m=37
